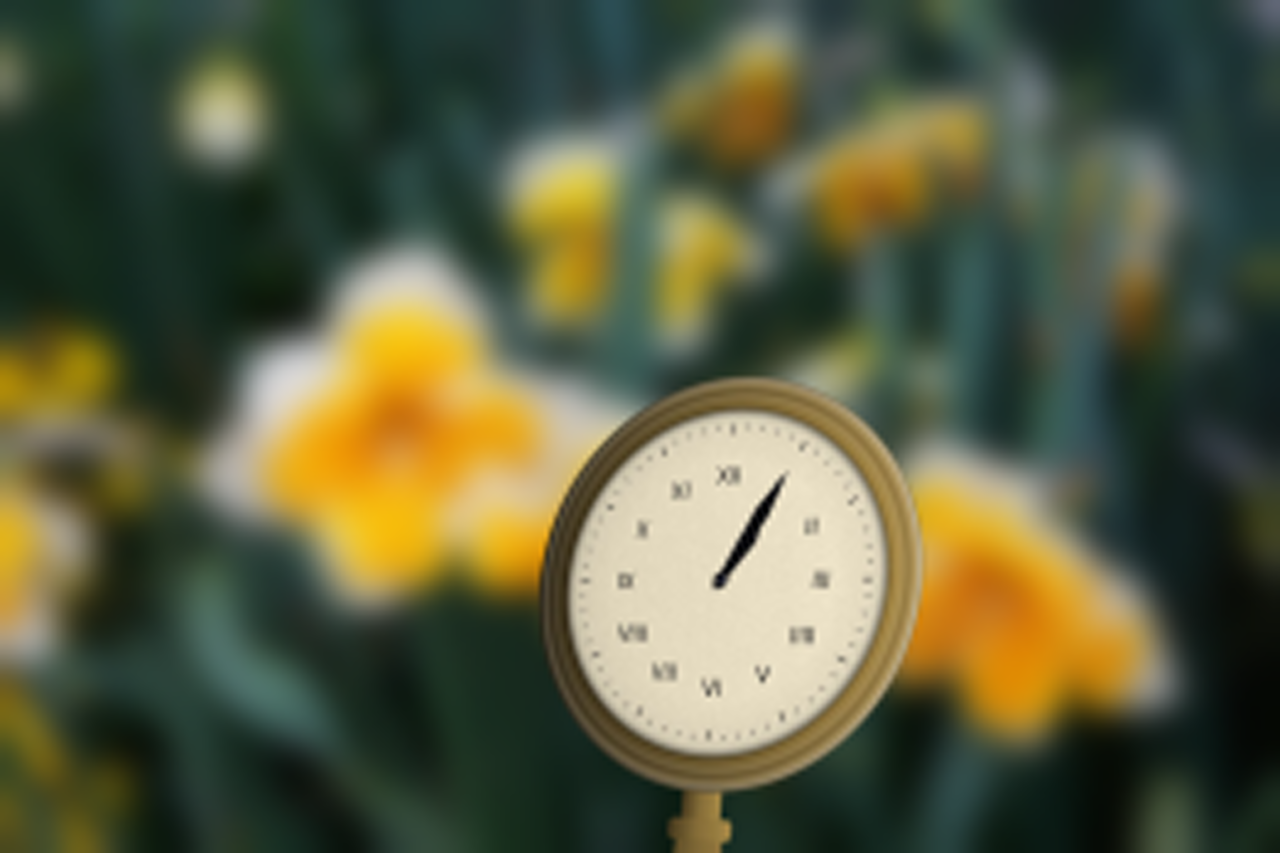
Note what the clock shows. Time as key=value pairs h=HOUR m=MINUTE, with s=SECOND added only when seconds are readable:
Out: h=1 m=5
